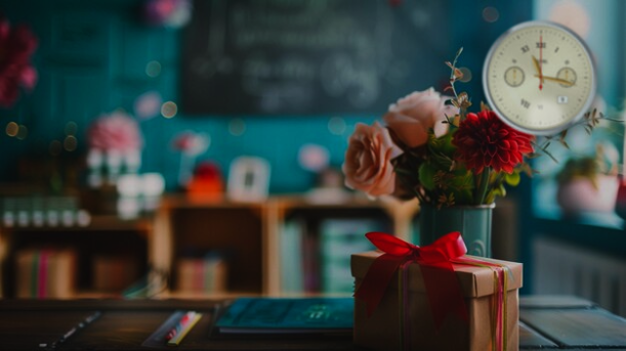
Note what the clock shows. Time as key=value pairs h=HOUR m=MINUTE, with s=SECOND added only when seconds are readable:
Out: h=11 m=17
